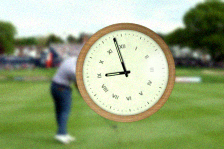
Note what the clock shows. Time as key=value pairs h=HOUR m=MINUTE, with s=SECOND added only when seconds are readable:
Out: h=8 m=58
